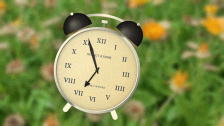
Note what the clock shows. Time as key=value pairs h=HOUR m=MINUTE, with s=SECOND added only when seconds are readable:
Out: h=6 m=56
